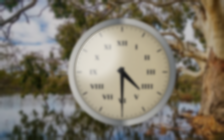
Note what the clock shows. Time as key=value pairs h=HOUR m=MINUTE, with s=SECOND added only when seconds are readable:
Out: h=4 m=30
